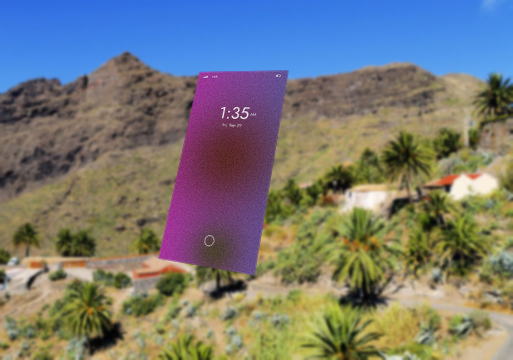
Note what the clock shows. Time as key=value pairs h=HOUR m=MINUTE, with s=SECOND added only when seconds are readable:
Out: h=1 m=35
